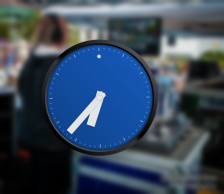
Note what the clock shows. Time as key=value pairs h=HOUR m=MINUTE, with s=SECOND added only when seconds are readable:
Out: h=6 m=37
